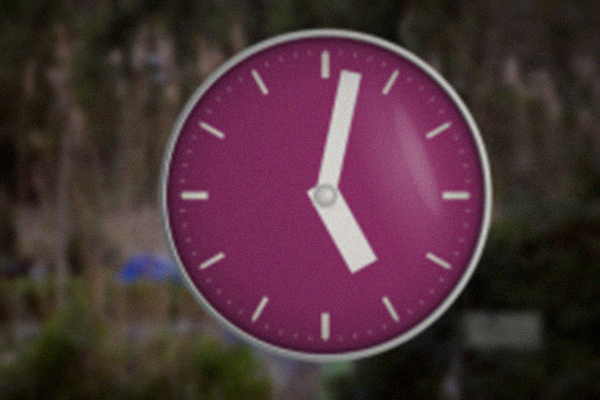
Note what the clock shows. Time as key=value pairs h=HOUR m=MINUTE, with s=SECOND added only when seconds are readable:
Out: h=5 m=2
